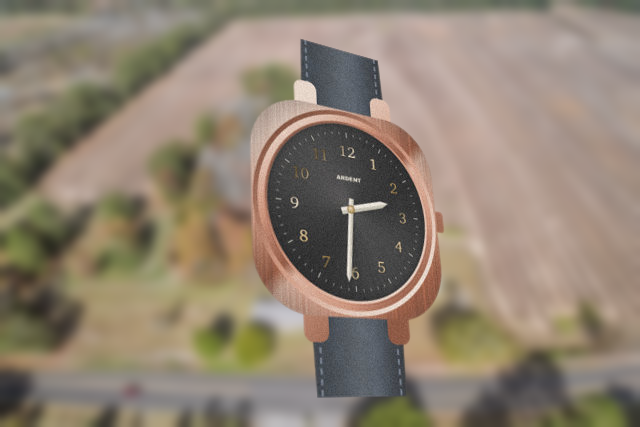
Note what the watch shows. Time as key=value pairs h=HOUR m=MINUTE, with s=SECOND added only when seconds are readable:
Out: h=2 m=31
